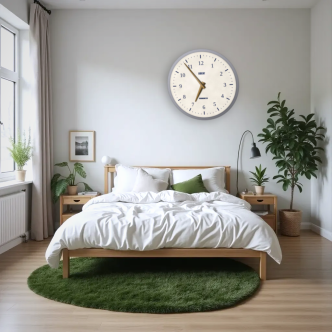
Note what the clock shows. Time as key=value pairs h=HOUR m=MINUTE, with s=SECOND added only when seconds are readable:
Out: h=6 m=54
